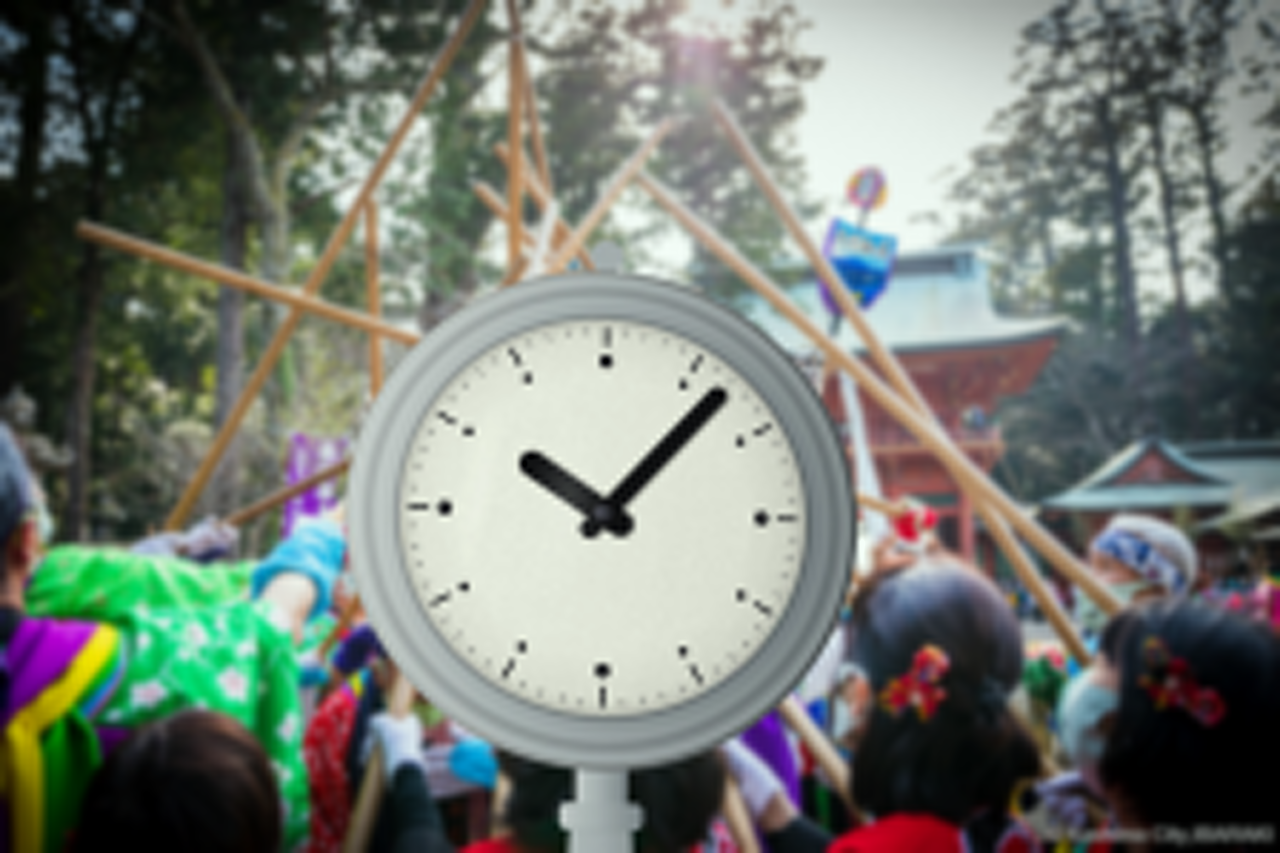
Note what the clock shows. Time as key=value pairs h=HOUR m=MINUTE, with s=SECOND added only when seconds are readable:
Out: h=10 m=7
